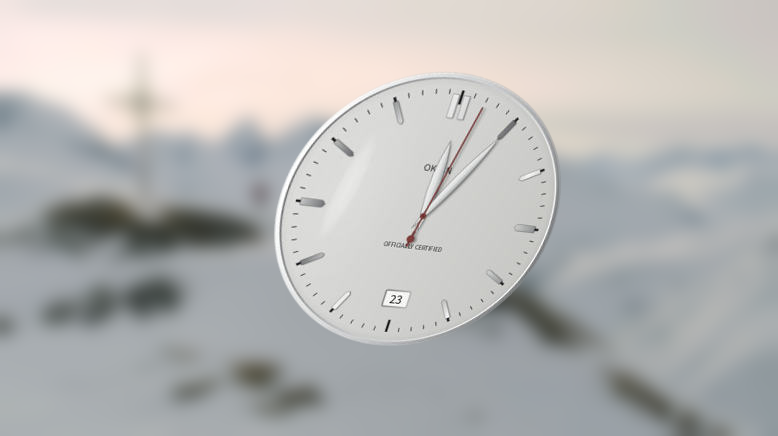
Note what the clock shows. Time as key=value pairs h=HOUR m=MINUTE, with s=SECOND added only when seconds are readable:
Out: h=12 m=5 s=2
